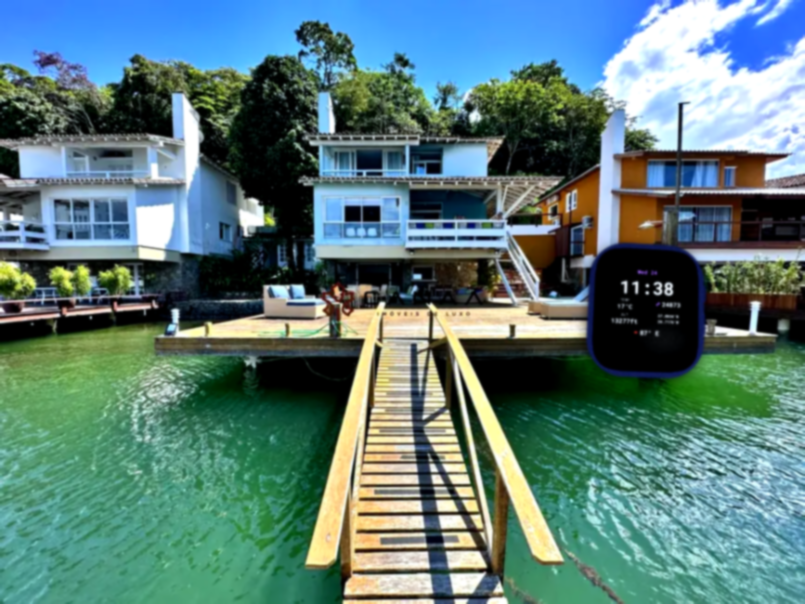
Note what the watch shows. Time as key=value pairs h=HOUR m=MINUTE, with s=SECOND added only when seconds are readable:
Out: h=11 m=38
